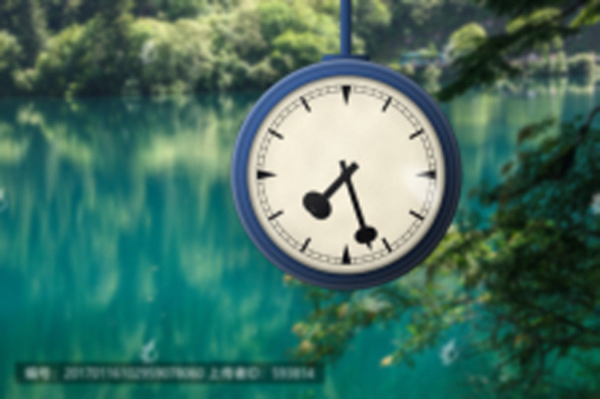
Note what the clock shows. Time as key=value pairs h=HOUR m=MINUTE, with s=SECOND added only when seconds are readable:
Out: h=7 m=27
